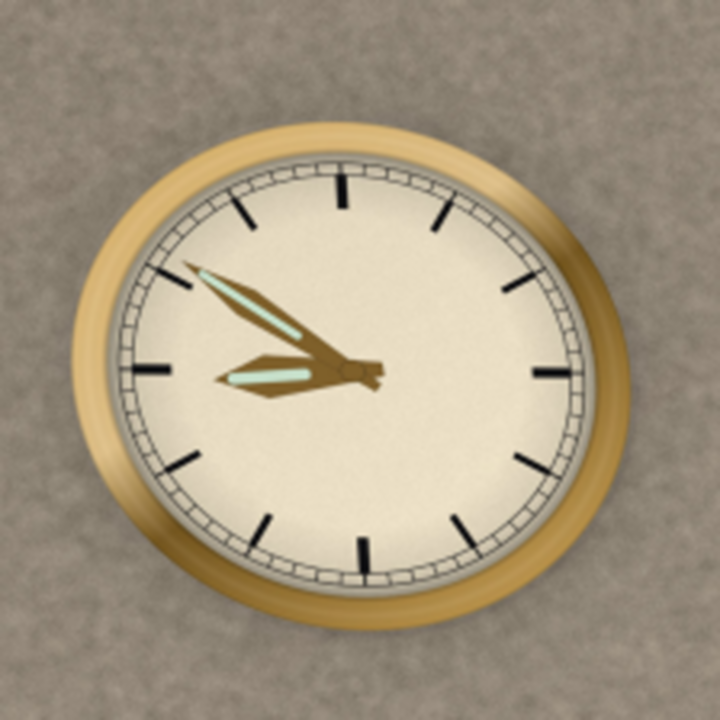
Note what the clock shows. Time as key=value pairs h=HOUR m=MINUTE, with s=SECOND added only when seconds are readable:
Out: h=8 m=51
